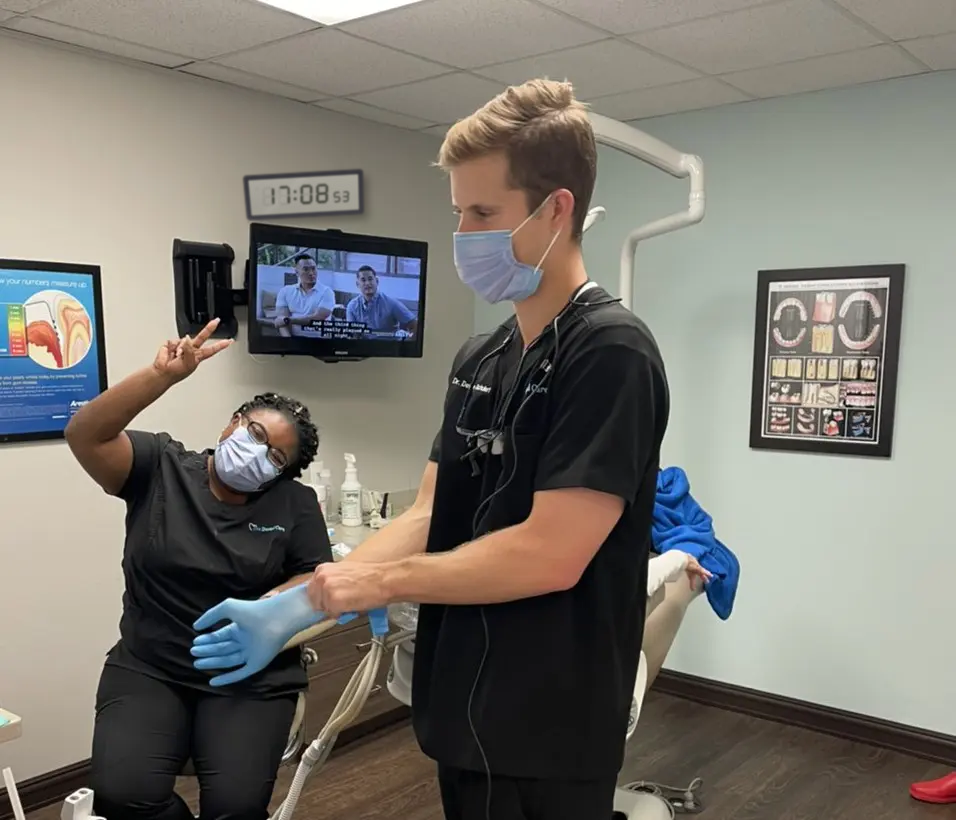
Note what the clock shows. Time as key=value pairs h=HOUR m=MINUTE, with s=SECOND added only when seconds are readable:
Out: h=17 m=8 s=53
